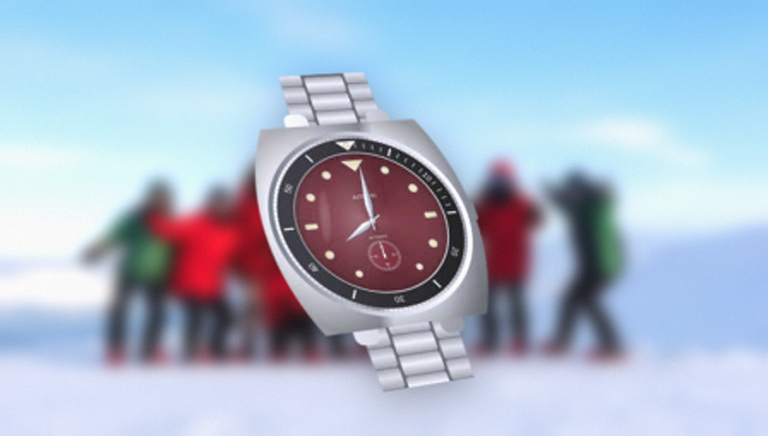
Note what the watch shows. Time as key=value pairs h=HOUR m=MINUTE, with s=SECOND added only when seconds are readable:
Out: h=8 m=1
